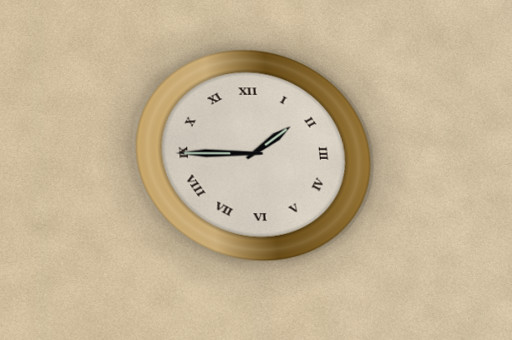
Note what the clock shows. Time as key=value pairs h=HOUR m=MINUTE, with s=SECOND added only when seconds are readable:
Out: h=1 m=45
